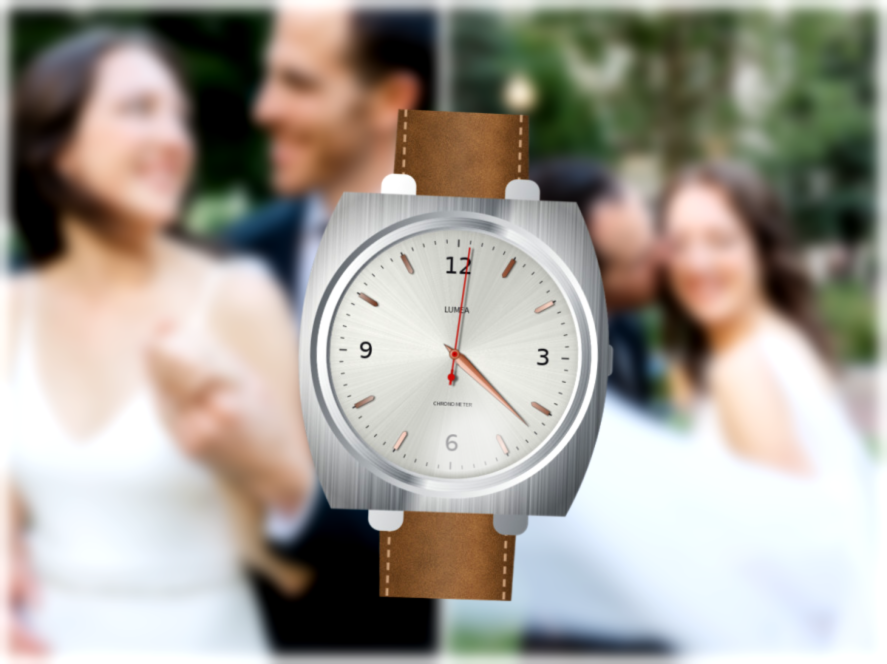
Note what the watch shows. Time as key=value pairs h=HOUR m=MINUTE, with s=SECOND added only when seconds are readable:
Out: h=4 m=22 s=1
